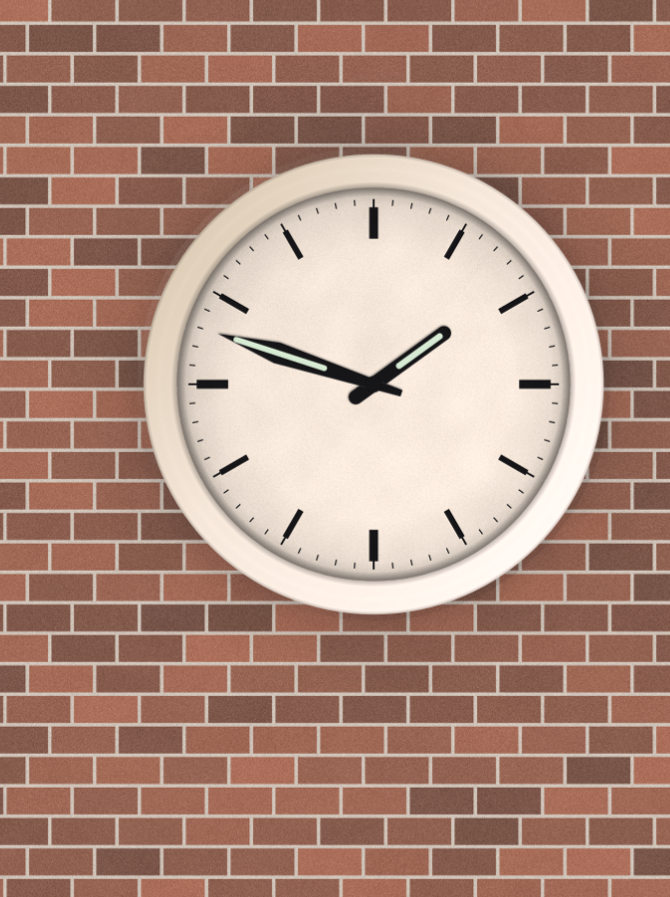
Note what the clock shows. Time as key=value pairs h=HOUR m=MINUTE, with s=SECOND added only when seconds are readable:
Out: h=1 m=48
